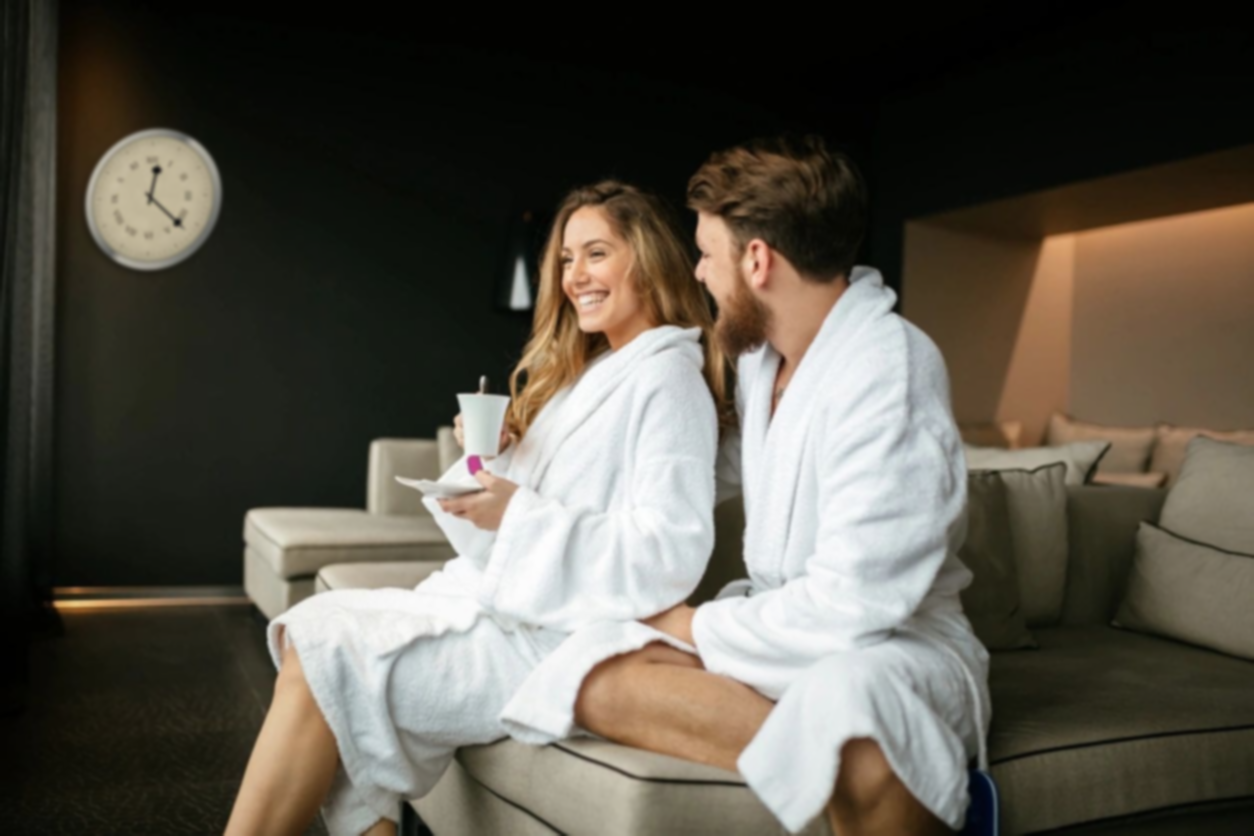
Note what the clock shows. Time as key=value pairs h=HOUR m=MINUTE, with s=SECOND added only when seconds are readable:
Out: h=12 m=22
